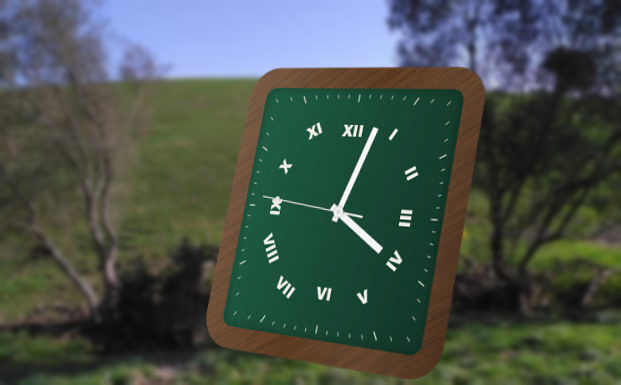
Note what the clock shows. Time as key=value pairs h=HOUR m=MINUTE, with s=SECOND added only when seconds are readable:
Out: h=4 m=2 s=46
